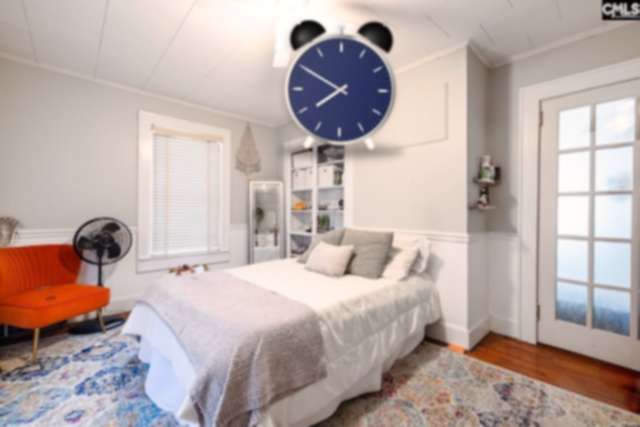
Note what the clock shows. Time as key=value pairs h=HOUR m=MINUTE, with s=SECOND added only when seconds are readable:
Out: h=7 m=50
